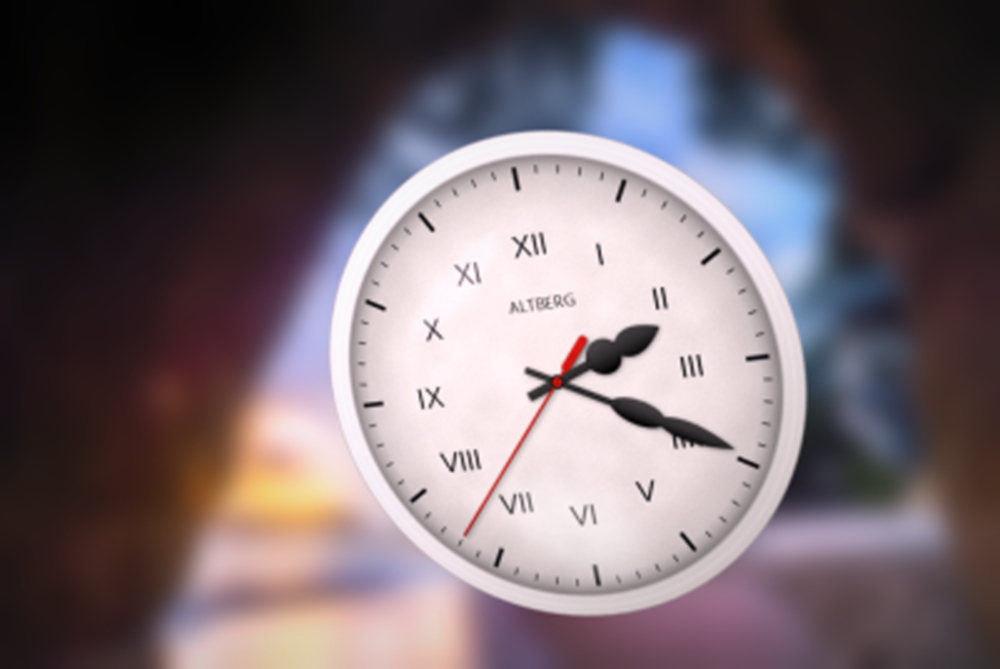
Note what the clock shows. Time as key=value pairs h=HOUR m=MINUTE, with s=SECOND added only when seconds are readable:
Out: h=2 m=19 s=37
